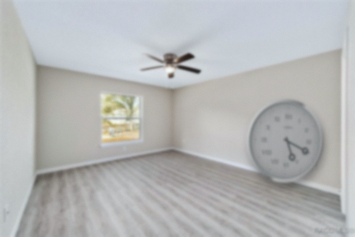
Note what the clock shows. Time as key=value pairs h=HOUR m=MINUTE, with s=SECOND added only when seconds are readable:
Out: h=5 m=19
